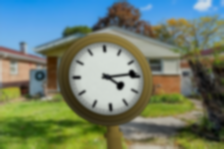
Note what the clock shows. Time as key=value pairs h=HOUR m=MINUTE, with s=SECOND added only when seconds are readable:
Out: h=4 m=14
